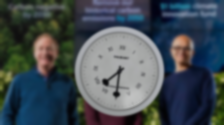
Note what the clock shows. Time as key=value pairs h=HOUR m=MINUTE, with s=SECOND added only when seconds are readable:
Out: h=7 m=30
